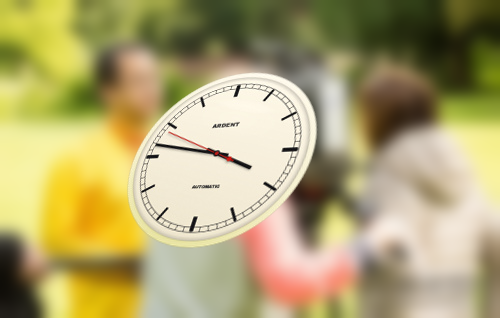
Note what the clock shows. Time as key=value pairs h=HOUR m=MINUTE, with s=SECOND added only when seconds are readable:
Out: h=3 m=46 s=49
